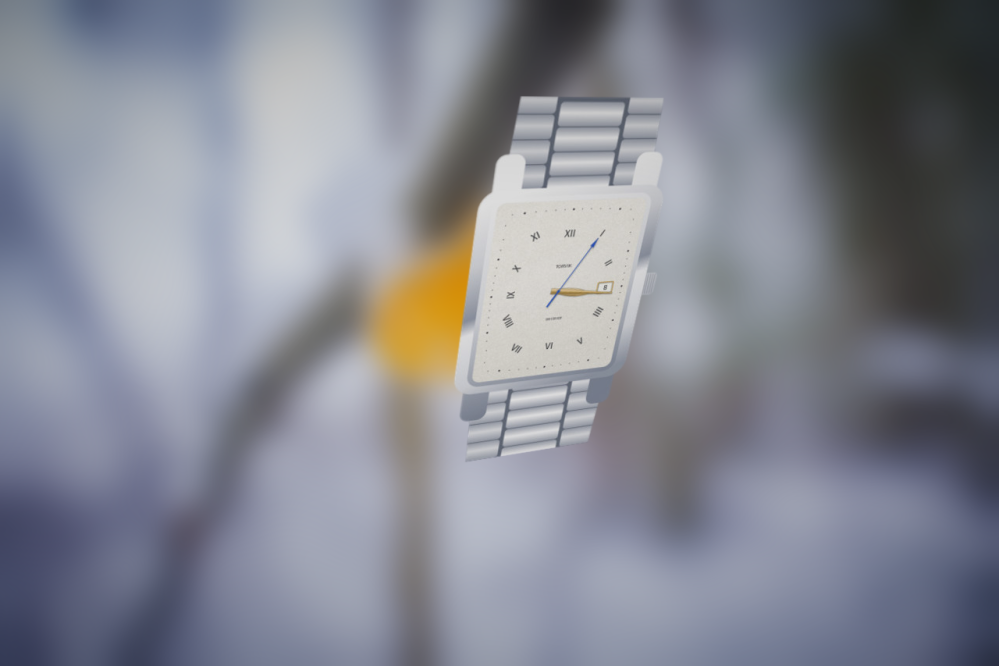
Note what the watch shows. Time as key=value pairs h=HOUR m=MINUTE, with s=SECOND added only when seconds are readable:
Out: h=3 m=16 s=5
